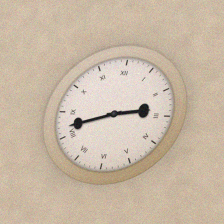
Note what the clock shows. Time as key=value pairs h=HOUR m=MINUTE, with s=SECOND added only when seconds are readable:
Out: h=2 m=42
